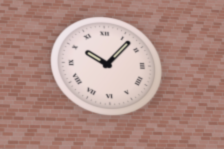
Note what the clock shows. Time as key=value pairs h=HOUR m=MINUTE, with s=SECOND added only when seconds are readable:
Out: h=10 m=7
